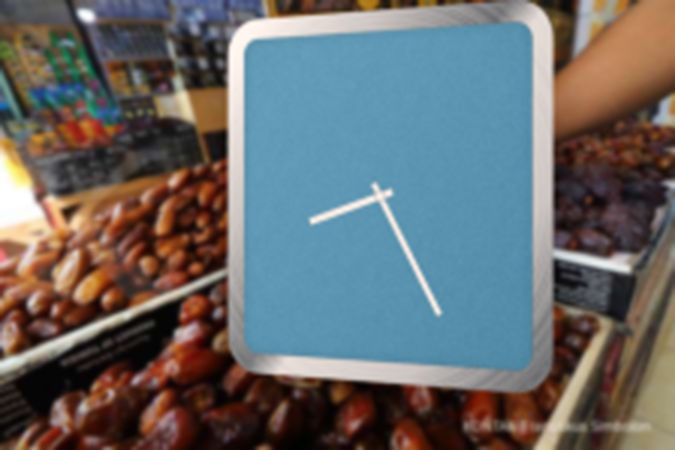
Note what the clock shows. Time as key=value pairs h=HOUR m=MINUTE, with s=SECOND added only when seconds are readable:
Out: h=8 m=25
